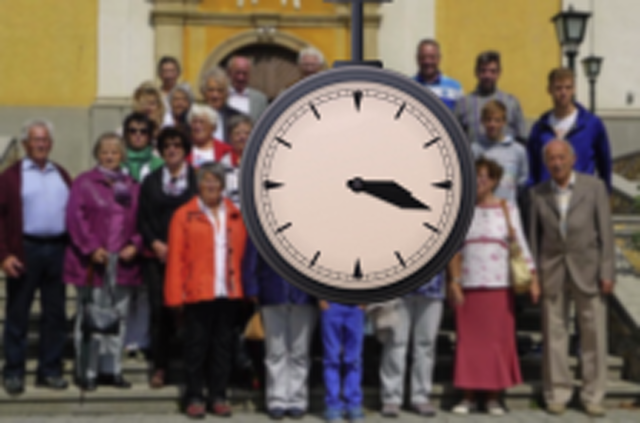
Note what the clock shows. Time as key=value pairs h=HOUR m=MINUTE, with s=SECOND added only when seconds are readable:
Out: h=3 m=18
